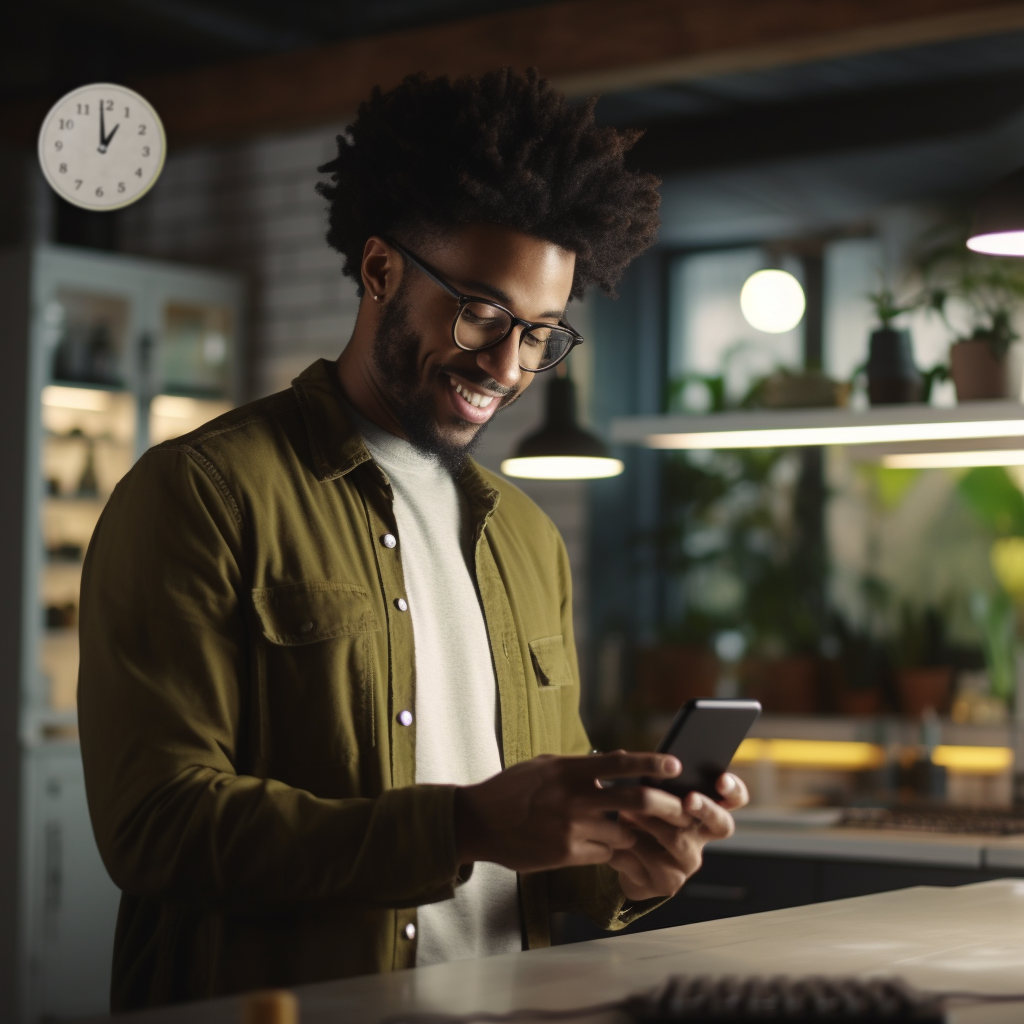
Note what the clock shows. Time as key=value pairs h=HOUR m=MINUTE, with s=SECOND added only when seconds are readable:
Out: h=12 m=59
